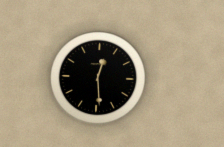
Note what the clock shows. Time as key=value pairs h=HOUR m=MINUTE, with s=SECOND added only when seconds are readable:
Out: h=12 m=29
